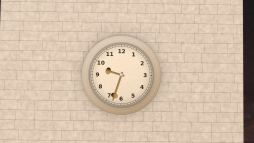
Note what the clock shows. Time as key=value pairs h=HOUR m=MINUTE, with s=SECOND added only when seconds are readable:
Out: h=9 m=33
